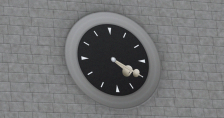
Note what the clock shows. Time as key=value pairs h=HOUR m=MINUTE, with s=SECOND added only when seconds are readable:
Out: h=4 m=20
